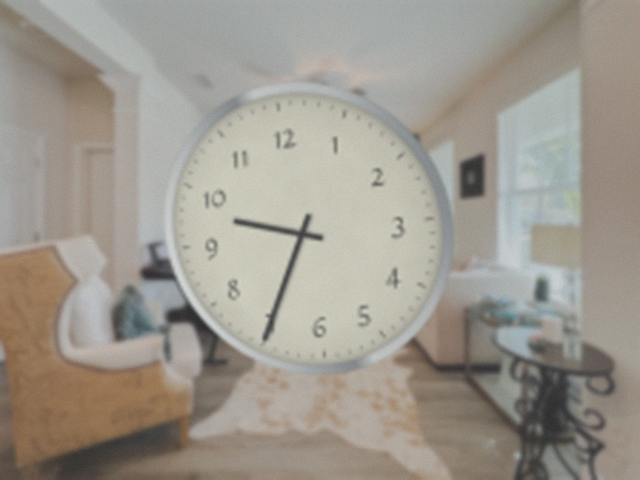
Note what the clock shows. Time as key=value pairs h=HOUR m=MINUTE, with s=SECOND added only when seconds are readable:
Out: h=9 m=35
